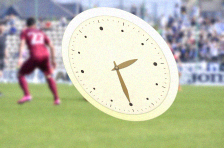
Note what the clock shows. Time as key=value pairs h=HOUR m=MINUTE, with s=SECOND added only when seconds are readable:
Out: h=2 m=30
